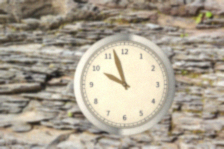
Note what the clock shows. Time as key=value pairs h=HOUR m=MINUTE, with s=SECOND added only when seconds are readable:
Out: h=9 m=57
